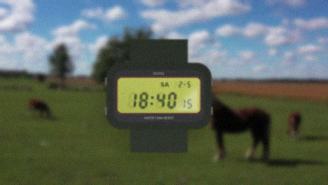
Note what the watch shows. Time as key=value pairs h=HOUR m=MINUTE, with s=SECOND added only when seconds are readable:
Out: h=18 m=40 s=15
